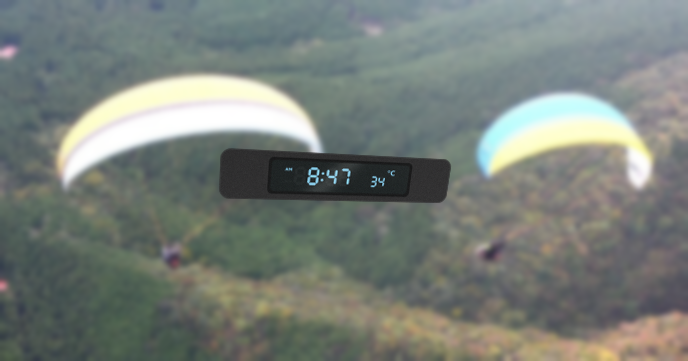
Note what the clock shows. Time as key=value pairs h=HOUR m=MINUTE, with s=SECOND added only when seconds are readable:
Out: h=8 m=47
